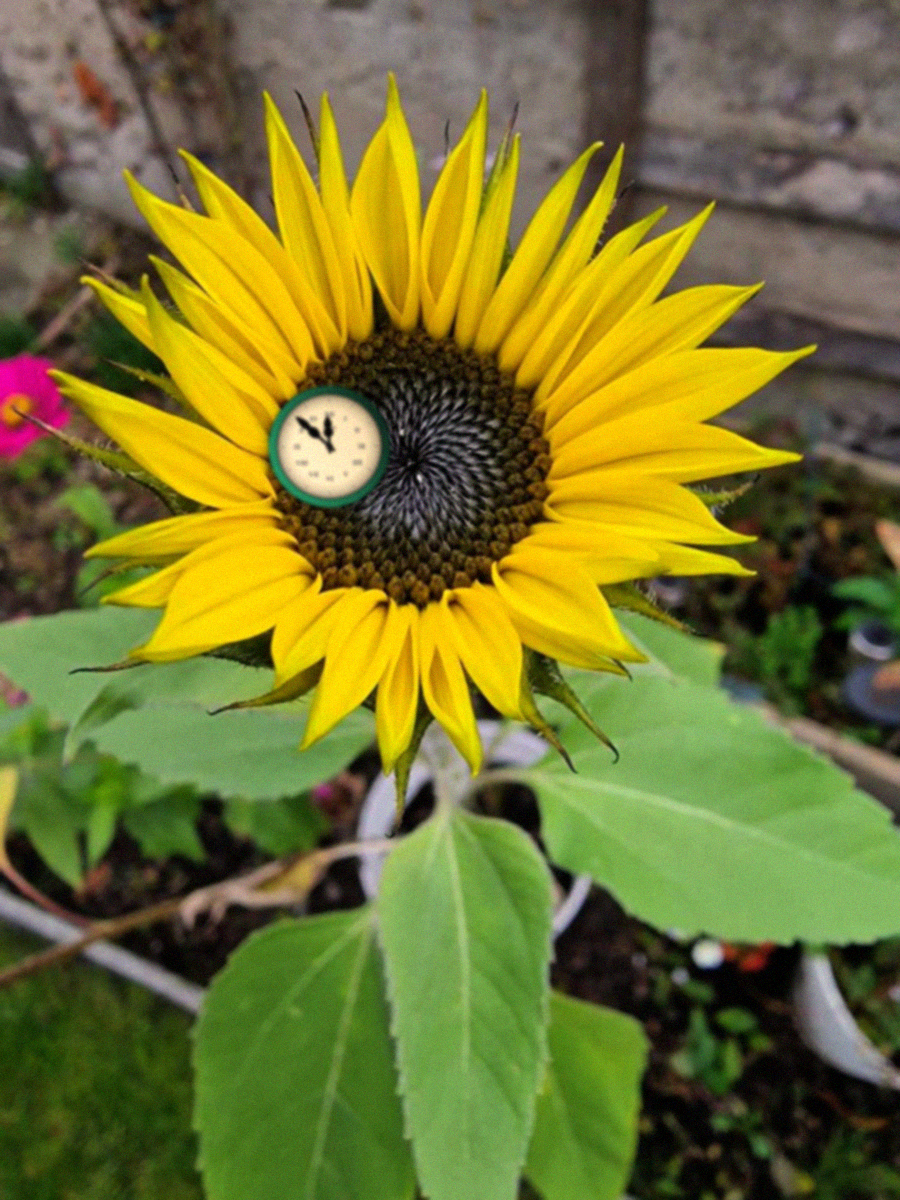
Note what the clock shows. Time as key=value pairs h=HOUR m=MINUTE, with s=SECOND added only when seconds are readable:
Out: h=11 m=52
